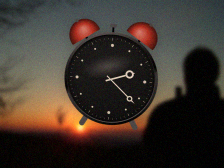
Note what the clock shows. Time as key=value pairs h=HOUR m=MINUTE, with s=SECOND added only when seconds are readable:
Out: h=2 m=22
